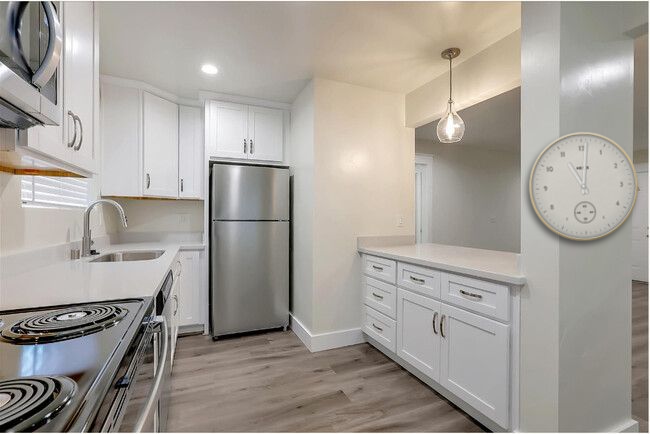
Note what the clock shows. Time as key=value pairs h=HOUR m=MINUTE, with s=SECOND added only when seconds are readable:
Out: h=11 m=1
